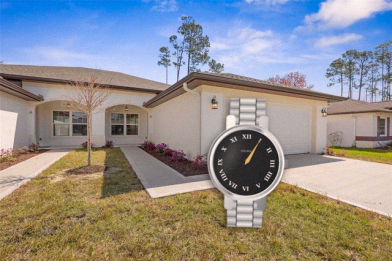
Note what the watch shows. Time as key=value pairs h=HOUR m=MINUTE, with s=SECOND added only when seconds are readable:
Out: h=1 m=5
